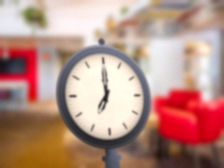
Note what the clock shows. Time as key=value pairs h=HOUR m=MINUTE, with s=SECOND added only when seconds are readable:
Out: h=7 m=0
